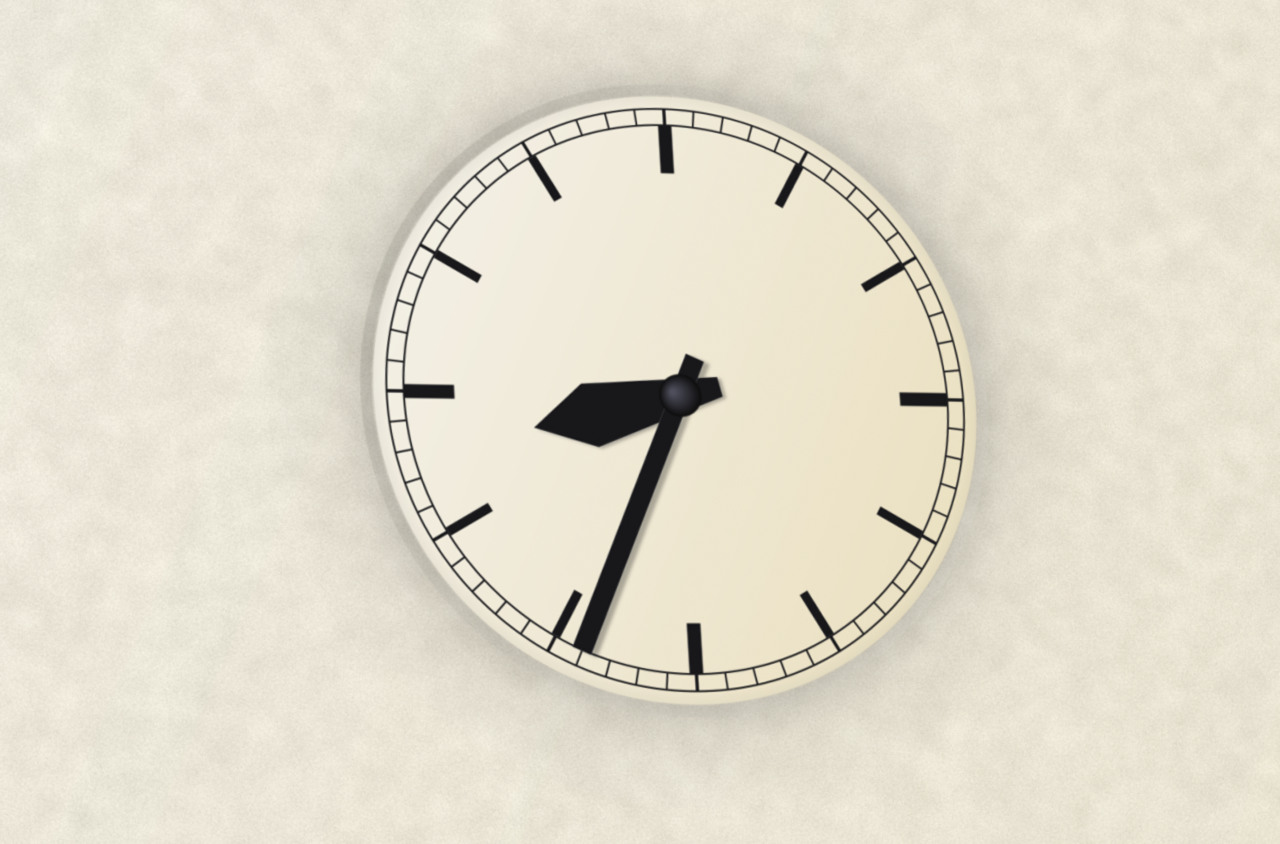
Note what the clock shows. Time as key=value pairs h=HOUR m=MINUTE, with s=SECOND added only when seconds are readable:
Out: h=8 m=34
